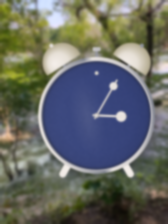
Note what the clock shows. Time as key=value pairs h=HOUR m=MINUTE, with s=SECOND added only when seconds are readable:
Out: h=3 m=5
